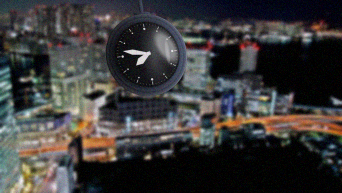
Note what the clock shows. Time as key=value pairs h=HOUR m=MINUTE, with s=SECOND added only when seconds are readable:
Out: h=7 m=47
